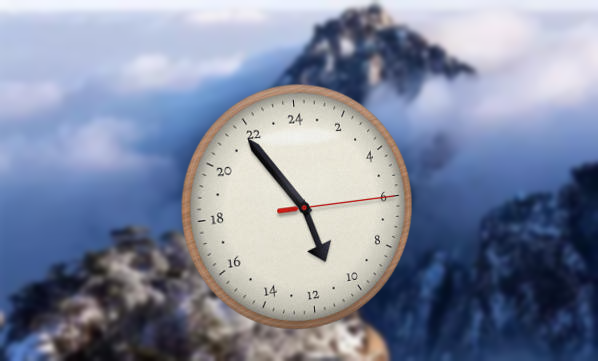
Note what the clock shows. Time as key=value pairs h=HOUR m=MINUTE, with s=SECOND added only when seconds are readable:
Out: h=10 m=54 s=15
